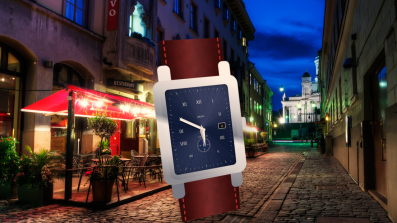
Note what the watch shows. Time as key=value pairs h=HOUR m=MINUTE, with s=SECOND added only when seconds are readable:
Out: h=5 m=50
